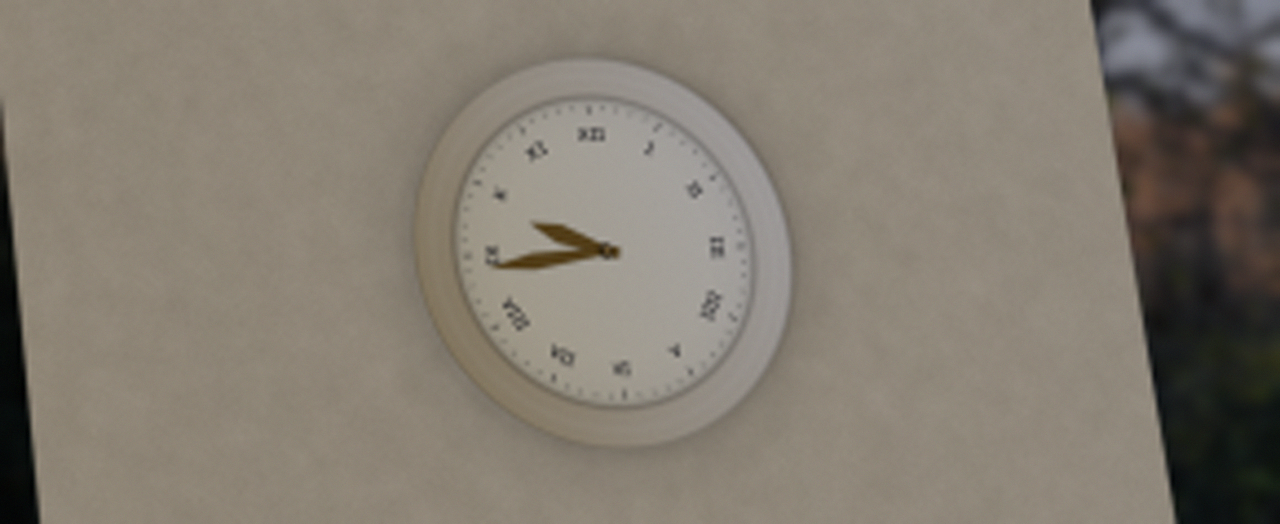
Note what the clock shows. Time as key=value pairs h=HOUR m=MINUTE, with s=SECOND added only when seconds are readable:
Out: h=9 m=44
